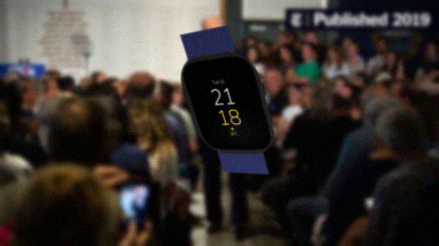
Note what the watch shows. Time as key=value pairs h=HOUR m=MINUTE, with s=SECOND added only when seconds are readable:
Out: h=21 m=18
